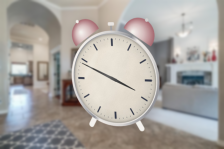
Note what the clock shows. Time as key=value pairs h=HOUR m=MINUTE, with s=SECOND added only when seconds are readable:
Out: h=3 m=49
